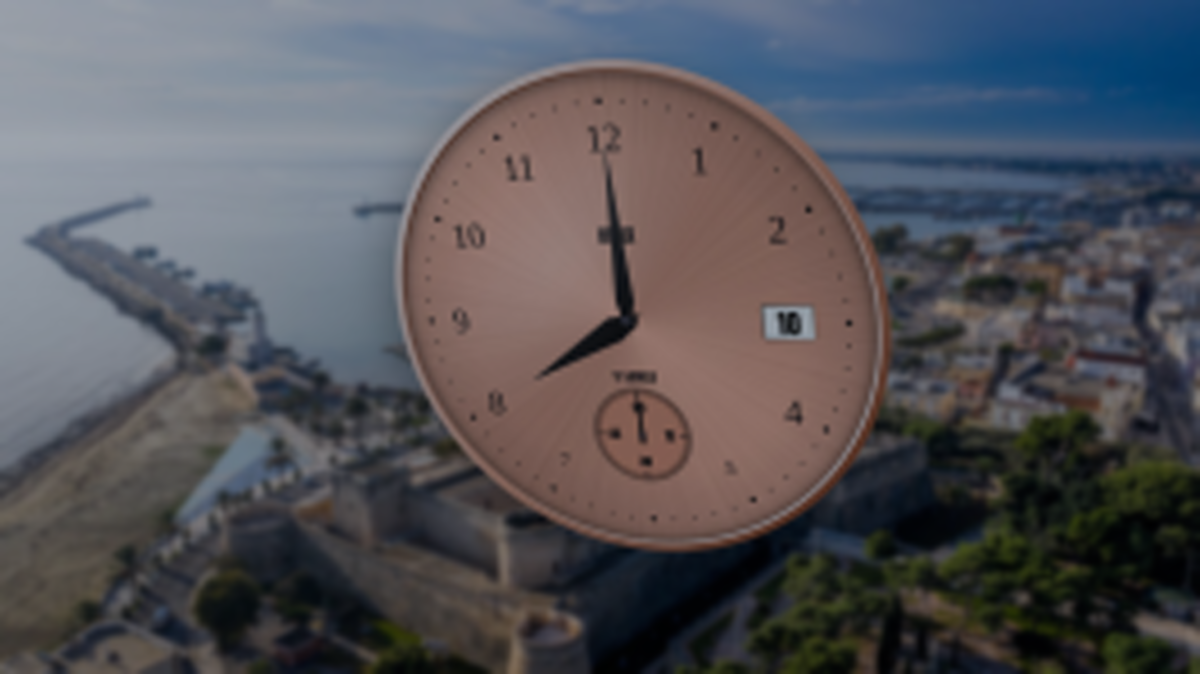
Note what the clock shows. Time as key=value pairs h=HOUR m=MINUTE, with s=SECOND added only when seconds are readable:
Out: h=8 m=0
